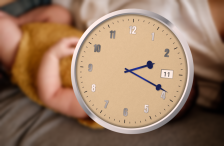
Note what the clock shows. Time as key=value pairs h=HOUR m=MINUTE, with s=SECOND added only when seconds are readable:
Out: h=2 m=19
